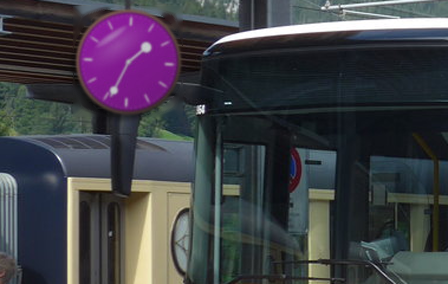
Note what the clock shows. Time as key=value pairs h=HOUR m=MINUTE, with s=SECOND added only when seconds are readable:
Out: h=1 m=34
